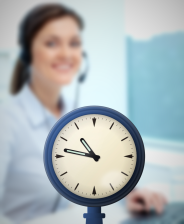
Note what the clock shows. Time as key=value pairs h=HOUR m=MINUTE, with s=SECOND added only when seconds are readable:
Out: h=10 m=47
